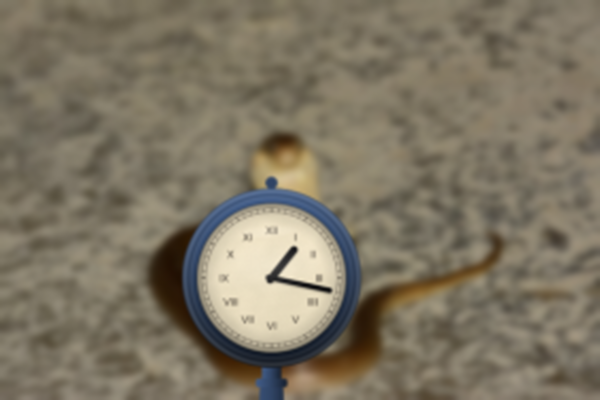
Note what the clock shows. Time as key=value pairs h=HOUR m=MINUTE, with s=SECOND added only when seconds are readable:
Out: h=1 m=17
